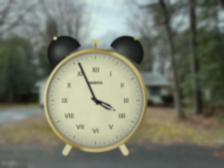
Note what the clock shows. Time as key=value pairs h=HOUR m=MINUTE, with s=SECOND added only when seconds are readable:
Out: h=3 m=56
